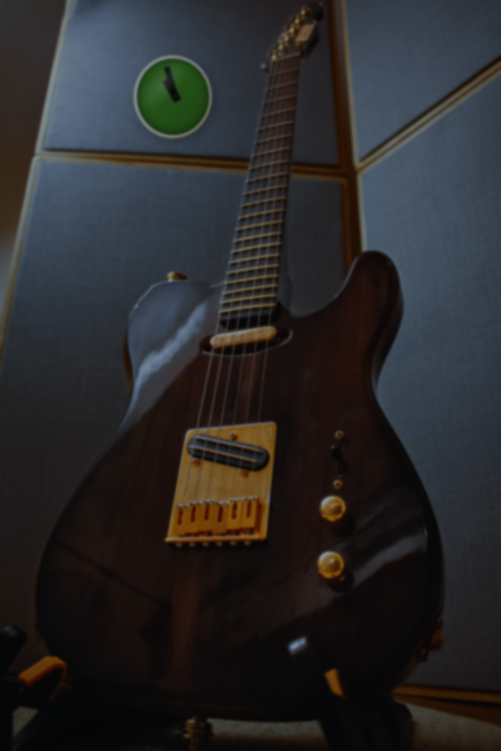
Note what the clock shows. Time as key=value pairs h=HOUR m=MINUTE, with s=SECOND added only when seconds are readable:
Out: h=10 m=57
